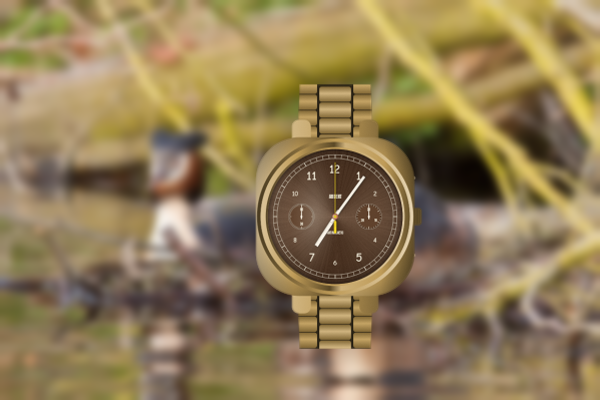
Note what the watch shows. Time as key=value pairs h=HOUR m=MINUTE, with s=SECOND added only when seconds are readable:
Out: h=7 m=6
